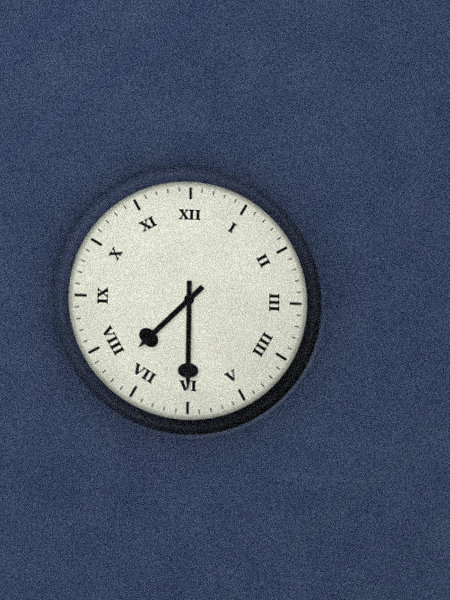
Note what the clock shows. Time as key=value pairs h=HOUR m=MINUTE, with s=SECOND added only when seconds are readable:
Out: h=7 m=30
